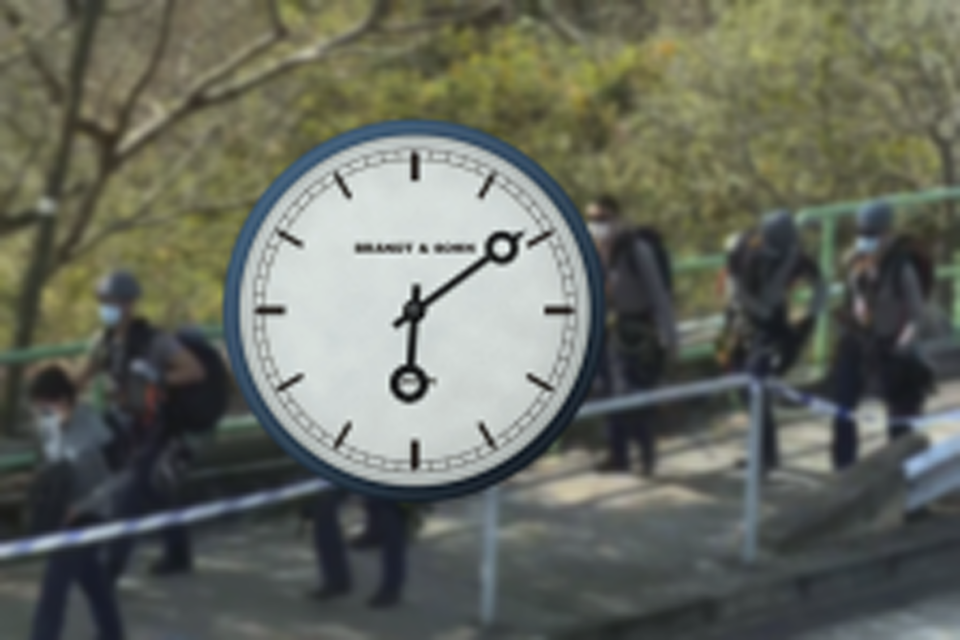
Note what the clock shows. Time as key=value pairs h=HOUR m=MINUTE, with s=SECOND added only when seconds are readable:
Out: h=6 m=9
